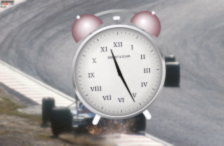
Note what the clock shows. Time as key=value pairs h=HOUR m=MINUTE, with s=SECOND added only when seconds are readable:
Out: h=11 m=26
